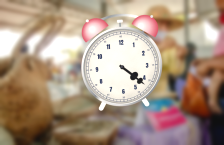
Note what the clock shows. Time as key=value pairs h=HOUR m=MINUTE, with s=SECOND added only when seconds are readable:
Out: h=4 m=22
